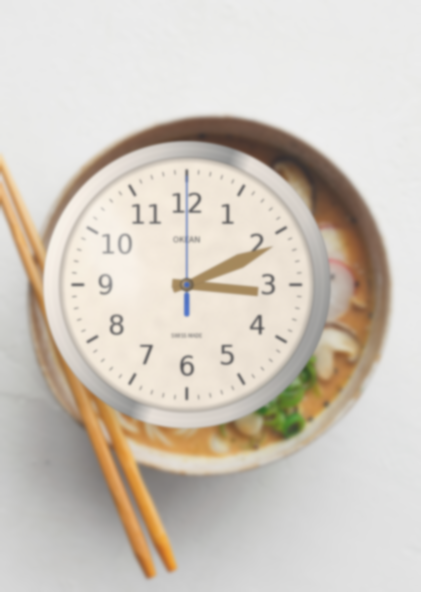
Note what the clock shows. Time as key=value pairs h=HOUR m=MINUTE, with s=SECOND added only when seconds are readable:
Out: h=3 m=11 s=0
